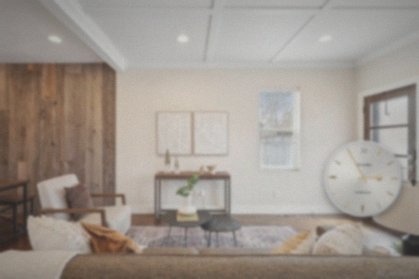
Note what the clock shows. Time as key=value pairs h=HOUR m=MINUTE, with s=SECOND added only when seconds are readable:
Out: h=2 m=55
